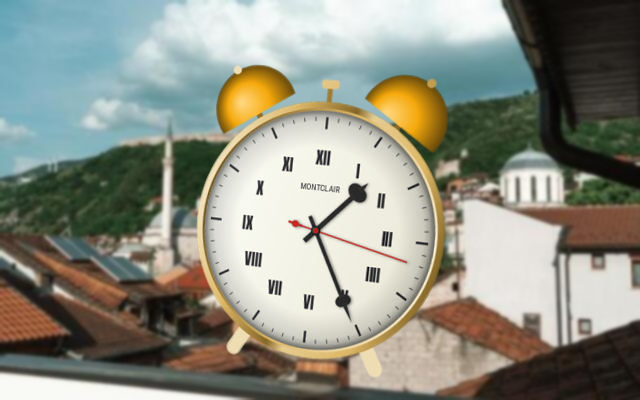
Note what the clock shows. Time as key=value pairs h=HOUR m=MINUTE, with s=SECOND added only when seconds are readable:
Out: h=1 m=25 s=17
